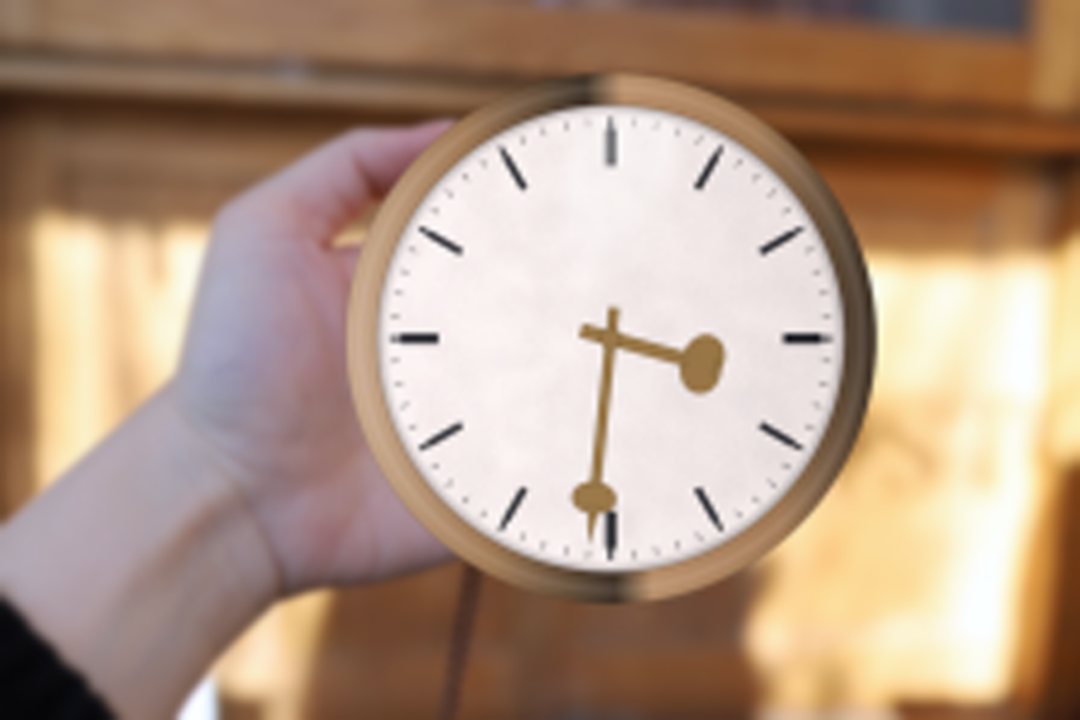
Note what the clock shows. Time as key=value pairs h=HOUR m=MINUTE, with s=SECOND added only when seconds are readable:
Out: h=3 m=31
